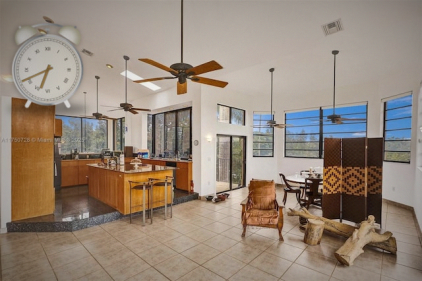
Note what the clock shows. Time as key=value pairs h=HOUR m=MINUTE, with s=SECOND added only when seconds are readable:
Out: h=6 m=41
